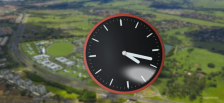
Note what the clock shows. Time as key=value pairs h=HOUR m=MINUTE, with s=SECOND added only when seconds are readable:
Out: h=4 m=18
